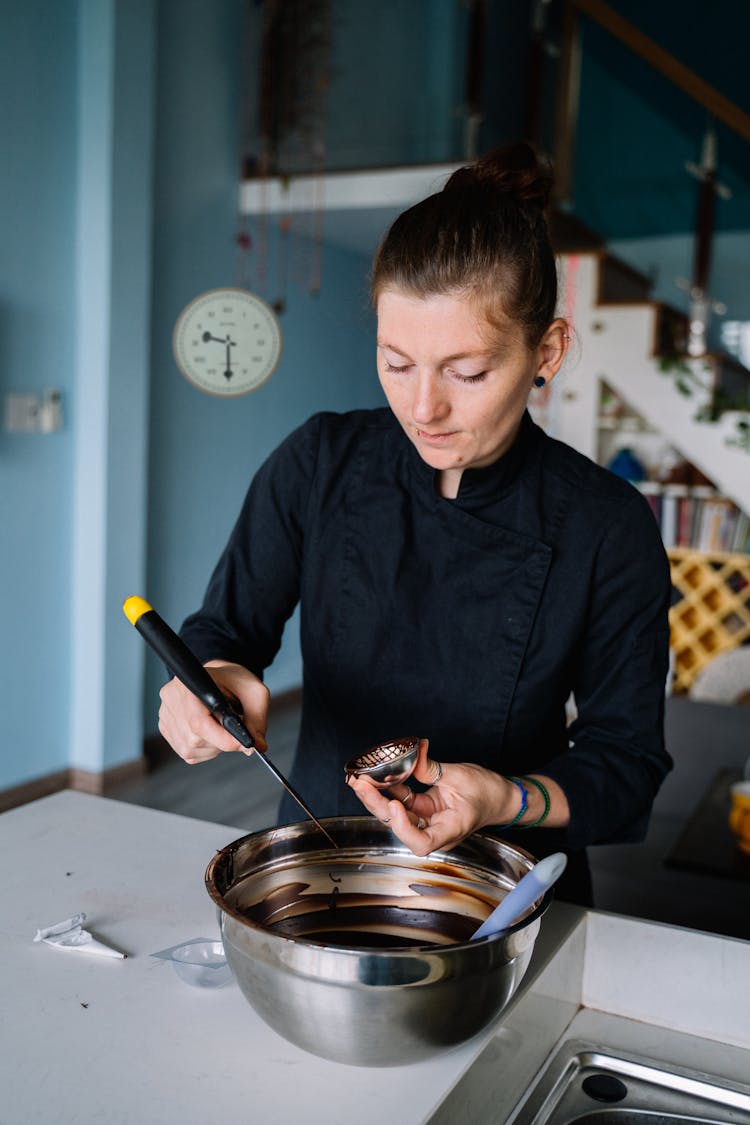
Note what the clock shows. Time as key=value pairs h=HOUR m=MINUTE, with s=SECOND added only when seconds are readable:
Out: h=9 m=30
